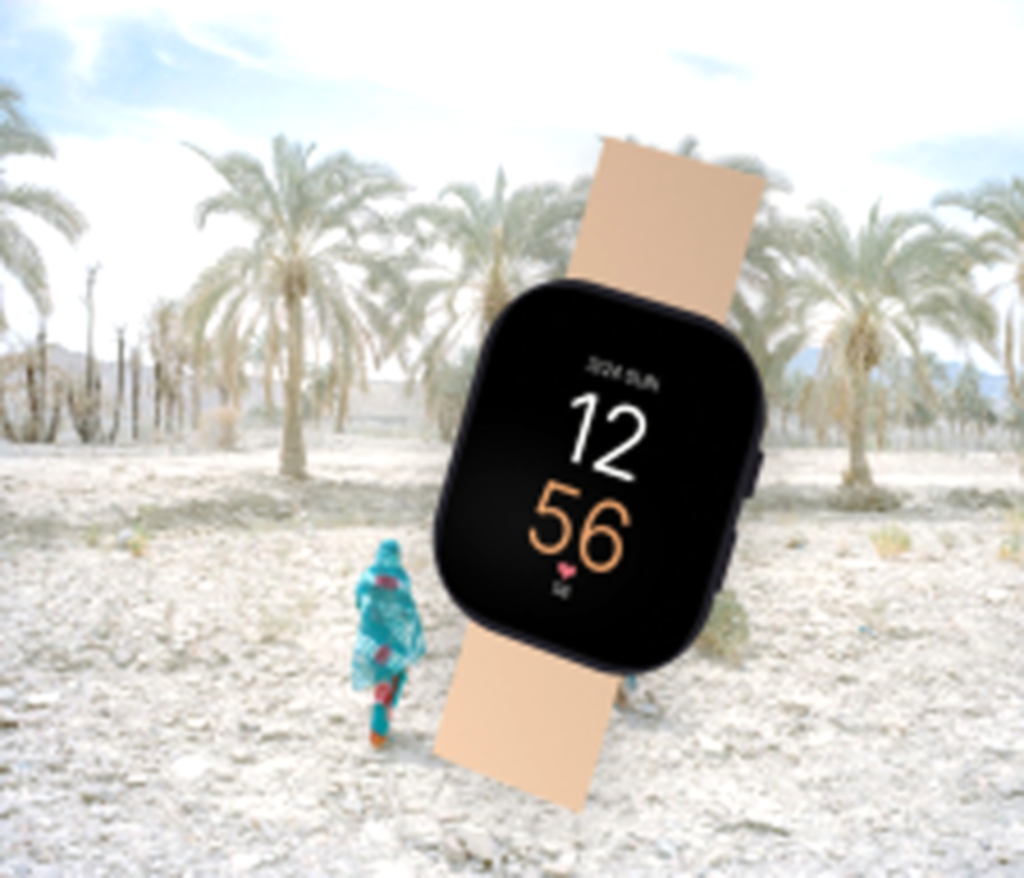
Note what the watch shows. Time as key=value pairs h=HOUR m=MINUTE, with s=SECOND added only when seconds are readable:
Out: h=12 m=56
